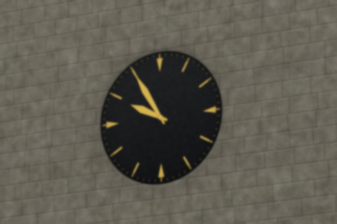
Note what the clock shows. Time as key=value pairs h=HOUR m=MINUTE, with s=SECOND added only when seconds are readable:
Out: h=9 m=55
